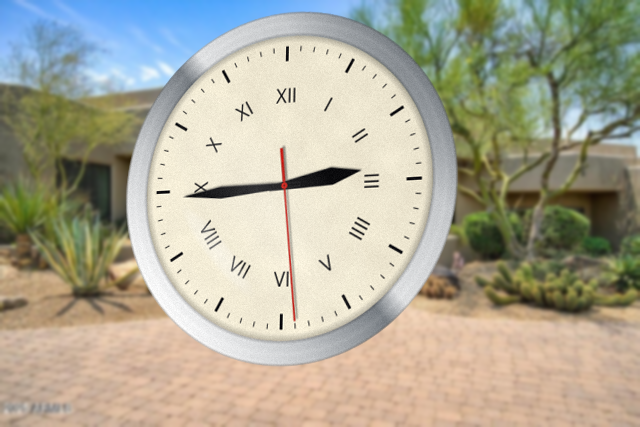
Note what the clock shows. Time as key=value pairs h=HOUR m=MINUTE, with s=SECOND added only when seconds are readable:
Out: h=2 m=44 s=29
